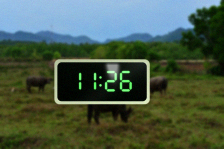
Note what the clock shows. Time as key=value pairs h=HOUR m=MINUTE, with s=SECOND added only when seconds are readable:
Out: h=11 m=26
